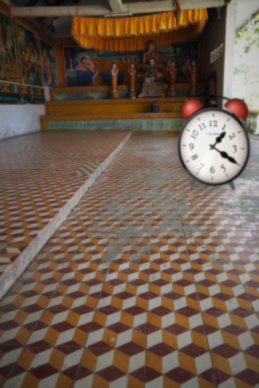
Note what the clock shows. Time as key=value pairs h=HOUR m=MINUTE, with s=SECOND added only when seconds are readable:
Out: h=1 m=20
